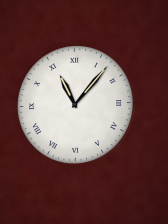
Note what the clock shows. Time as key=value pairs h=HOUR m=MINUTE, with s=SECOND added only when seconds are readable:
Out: h=11 m=7
